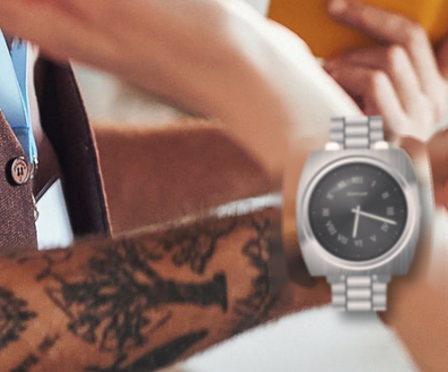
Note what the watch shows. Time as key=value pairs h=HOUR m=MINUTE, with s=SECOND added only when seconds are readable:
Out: h=6 m=18
